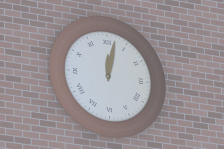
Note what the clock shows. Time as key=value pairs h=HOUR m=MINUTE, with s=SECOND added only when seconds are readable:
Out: h=12 m=2
